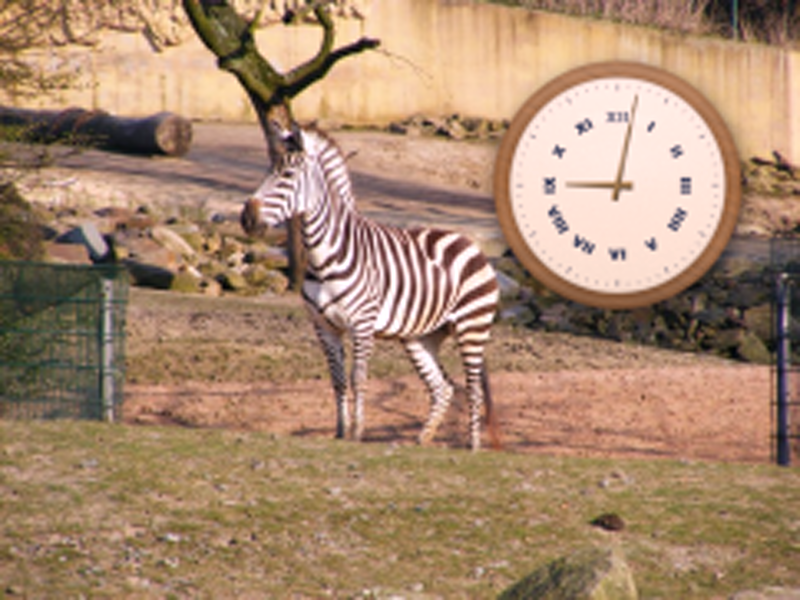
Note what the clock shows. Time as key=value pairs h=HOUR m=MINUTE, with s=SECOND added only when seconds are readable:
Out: h=9 m=2
